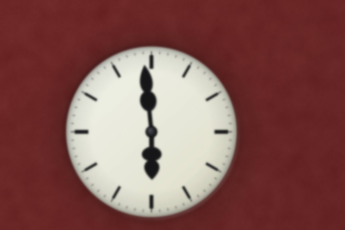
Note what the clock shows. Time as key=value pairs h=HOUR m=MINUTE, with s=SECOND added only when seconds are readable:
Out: h=5 m=59
